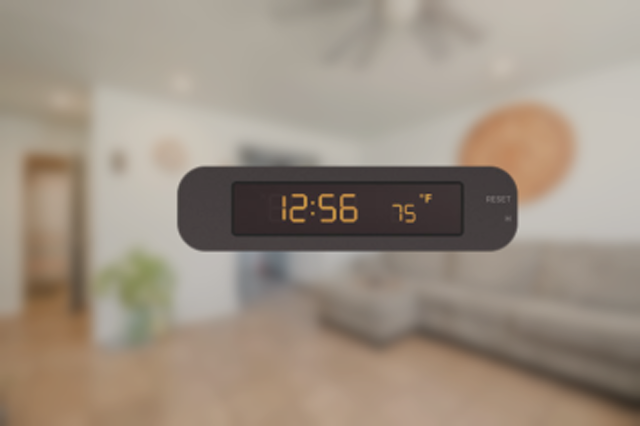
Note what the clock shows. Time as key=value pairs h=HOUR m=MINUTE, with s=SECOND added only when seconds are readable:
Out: h=12 m=56
